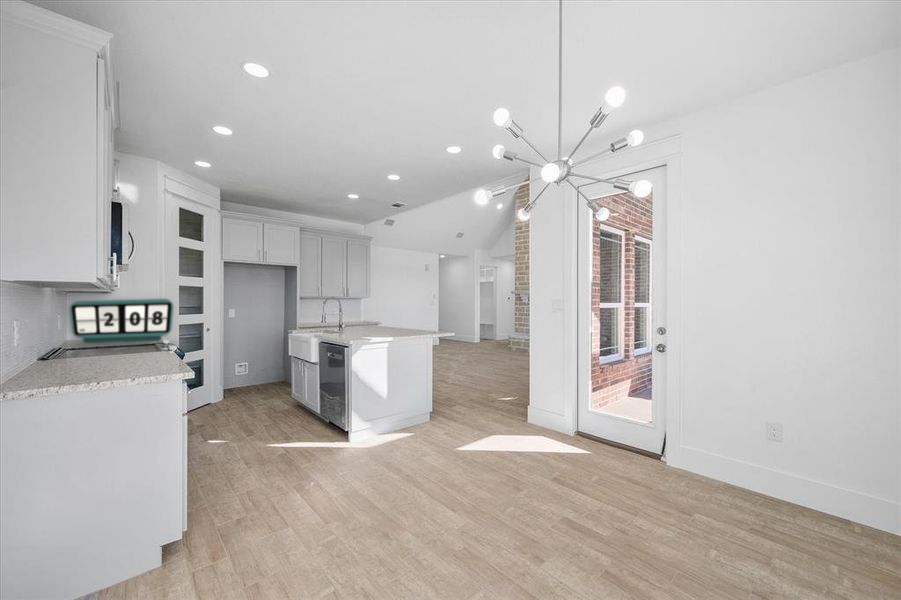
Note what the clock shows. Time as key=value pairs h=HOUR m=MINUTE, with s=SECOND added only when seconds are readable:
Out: h=2 m=8
